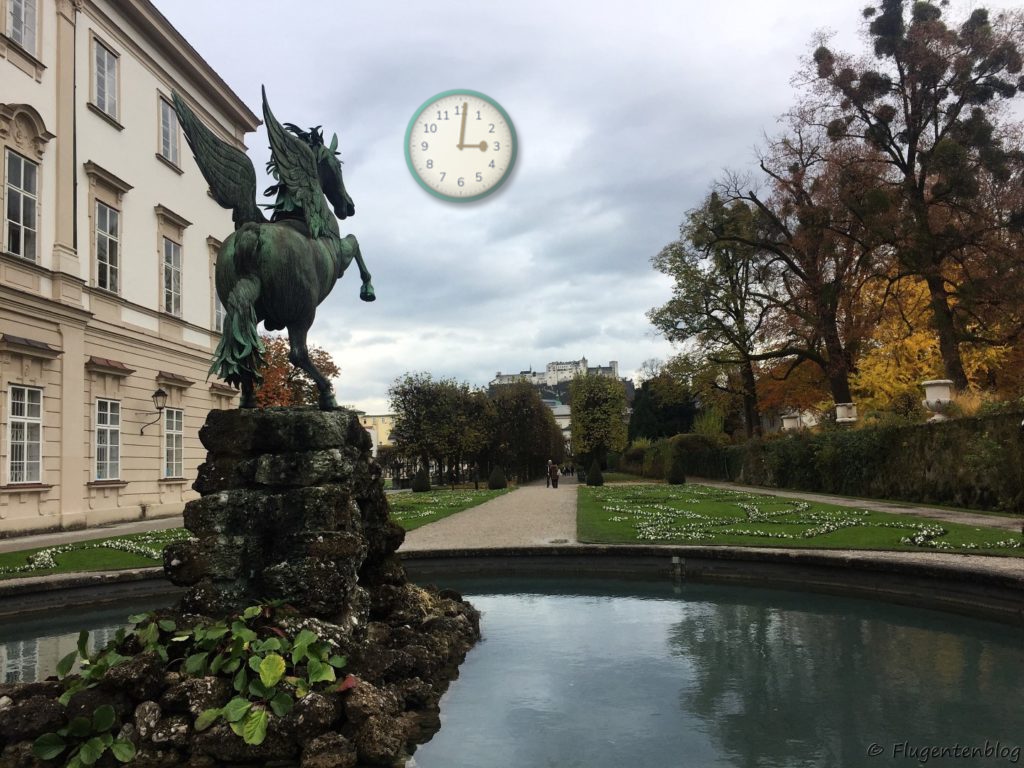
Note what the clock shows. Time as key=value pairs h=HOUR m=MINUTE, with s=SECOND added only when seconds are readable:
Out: h=3 m=1
